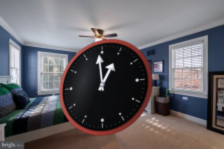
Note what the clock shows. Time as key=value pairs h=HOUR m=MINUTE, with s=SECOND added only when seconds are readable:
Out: h=12 m=59
